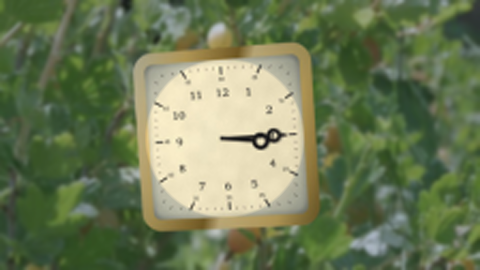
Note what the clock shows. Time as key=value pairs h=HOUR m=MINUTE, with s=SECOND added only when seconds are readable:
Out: h=3 m=15
